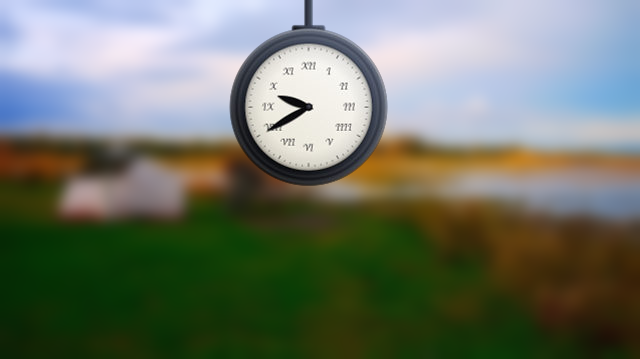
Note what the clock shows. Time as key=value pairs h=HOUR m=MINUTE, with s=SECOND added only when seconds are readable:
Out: h=9 m=40
